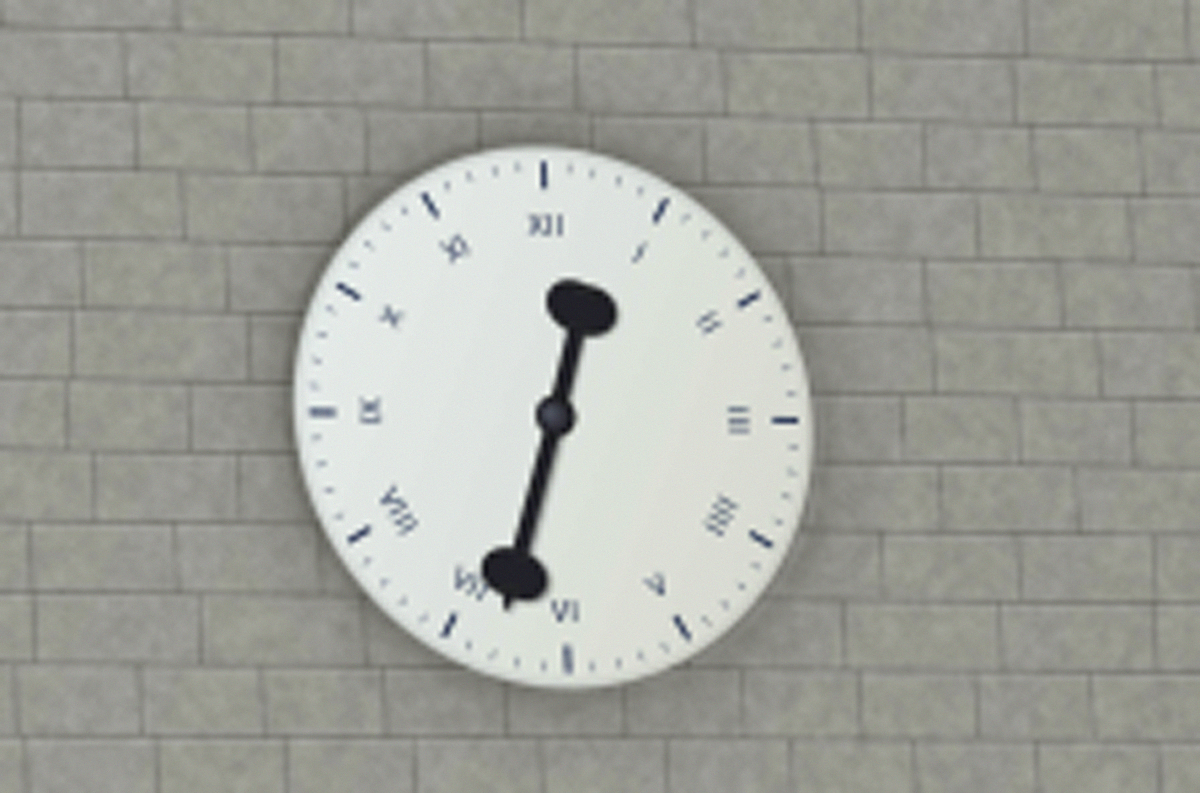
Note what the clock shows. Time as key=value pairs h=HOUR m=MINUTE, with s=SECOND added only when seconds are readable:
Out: h=12 m=33
